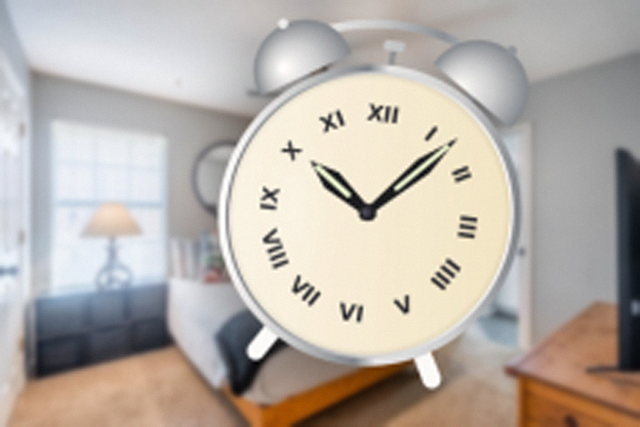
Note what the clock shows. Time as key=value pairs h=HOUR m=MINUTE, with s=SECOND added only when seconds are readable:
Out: h=10 m=7
